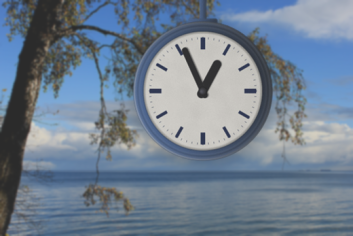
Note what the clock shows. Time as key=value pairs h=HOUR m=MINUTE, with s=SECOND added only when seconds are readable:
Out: h=12 m=56
